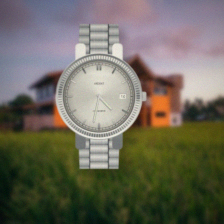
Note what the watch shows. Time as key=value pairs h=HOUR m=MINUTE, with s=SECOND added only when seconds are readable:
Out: h=4 m=32
